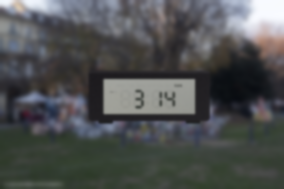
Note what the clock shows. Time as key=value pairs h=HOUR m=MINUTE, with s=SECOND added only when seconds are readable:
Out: h=3 m=14
